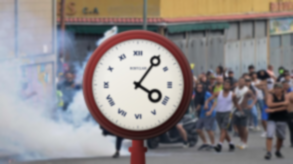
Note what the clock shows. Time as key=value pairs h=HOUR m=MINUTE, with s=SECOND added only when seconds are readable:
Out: h=4 m=6
